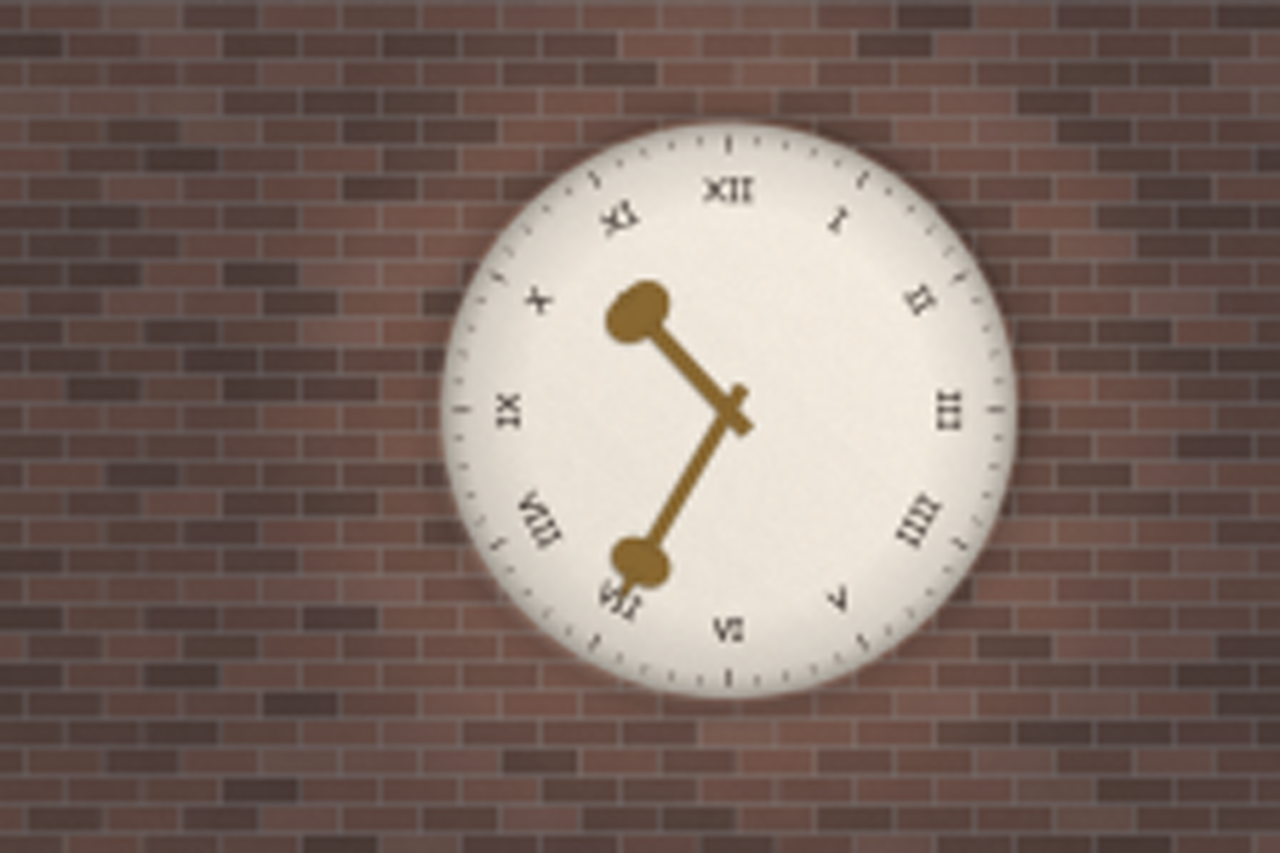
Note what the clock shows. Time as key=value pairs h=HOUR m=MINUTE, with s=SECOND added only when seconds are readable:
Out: h=10 m=35
